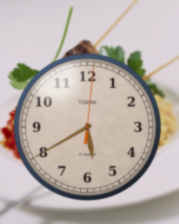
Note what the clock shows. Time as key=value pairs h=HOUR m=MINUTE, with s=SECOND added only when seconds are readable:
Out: h=5 m=40 s=1
